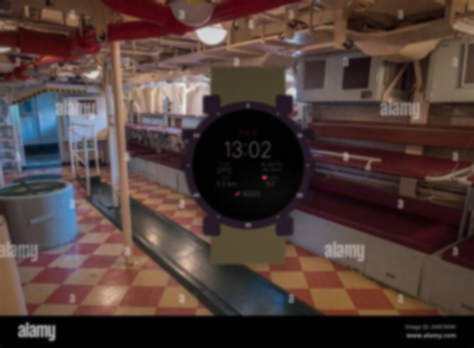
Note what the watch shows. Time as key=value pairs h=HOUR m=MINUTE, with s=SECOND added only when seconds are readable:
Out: h=13 m=2
